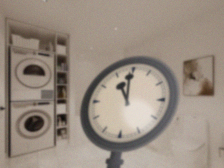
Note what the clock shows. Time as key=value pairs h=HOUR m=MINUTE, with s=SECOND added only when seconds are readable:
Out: h=10 m=59
